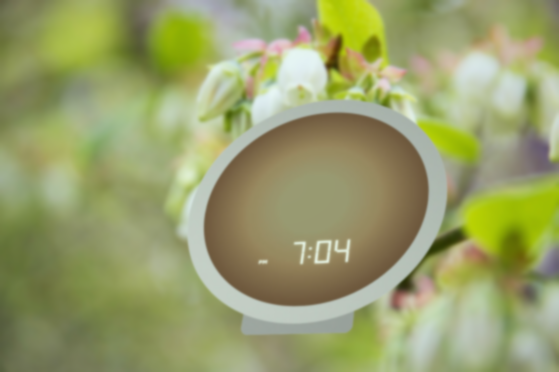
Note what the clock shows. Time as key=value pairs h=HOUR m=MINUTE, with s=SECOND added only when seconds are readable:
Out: h=7 m=4
